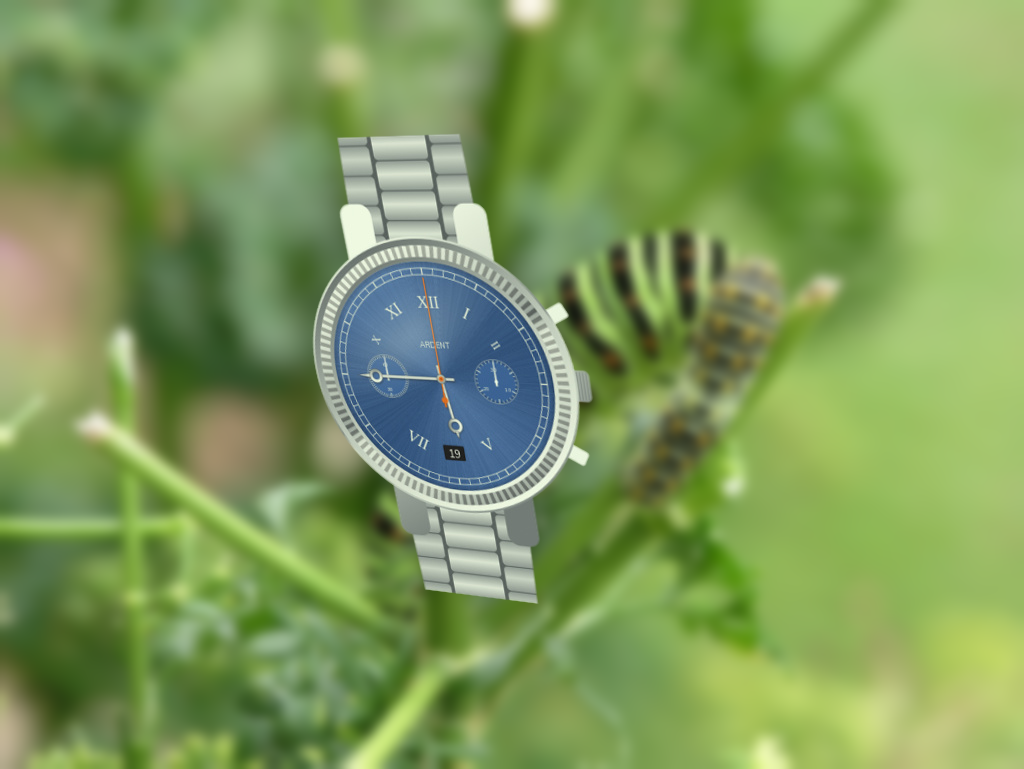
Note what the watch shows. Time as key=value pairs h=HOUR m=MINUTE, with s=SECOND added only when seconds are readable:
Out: h=5 m=45
